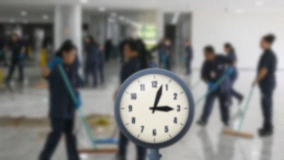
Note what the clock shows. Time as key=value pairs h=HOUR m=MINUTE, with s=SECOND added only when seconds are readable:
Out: h=3 m=3
